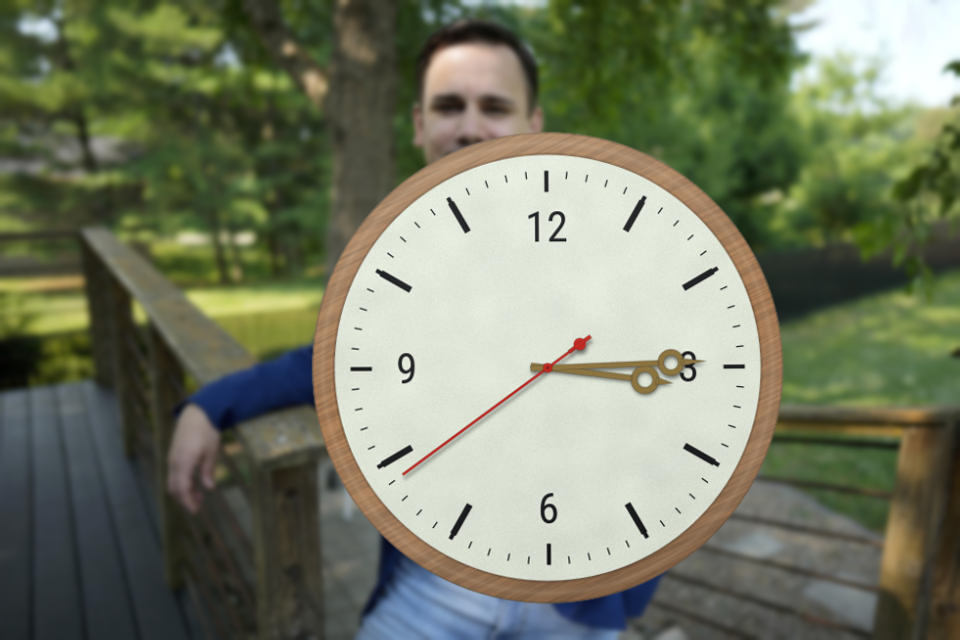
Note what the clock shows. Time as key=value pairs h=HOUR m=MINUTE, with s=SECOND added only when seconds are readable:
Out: h=3 m=14 s=39
